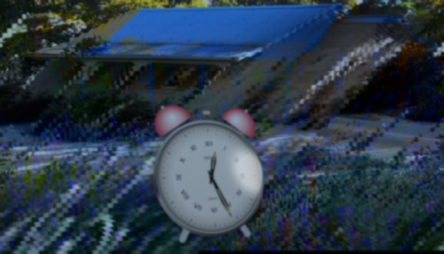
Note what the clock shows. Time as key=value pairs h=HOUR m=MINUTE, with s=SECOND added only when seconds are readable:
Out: h=12 m=26
